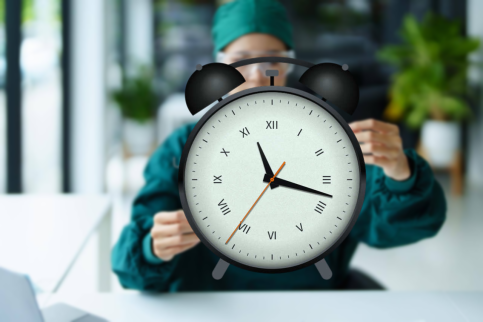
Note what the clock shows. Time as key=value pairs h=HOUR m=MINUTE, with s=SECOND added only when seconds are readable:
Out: h=11 m=17 s=36
